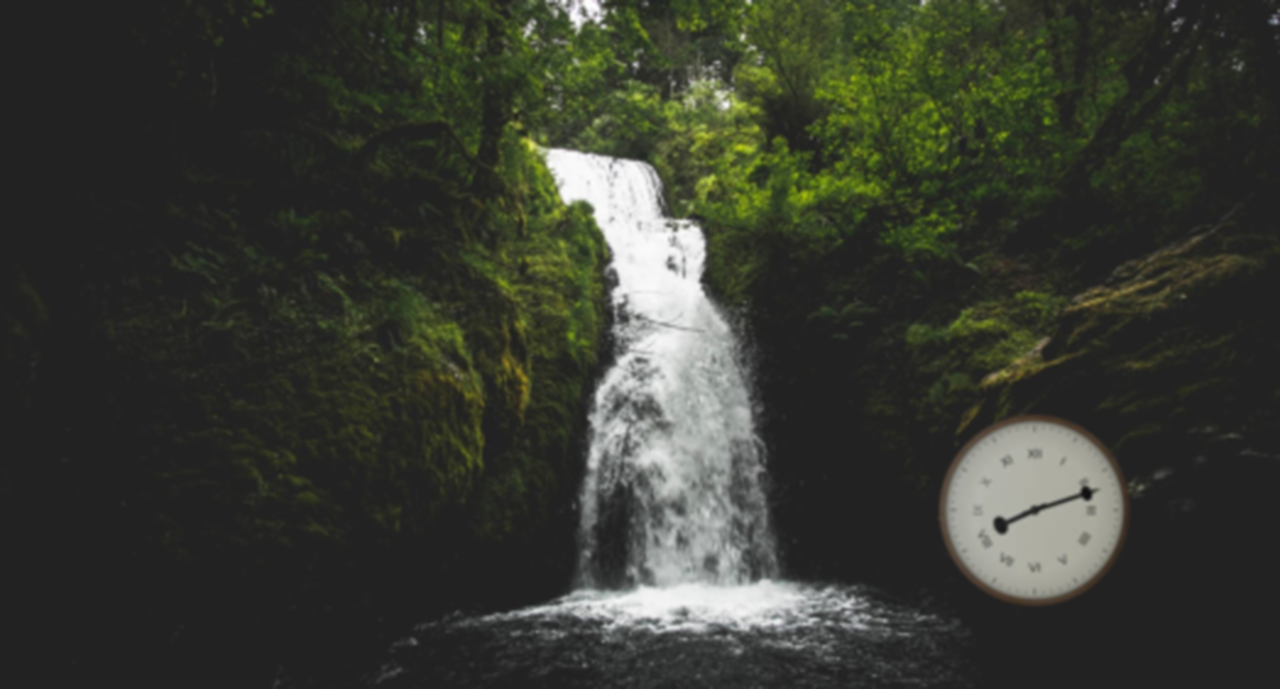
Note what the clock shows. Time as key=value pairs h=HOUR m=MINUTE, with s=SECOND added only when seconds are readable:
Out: h=8 m=12
